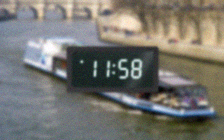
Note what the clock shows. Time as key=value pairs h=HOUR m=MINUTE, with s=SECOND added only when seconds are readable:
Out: h=11 m=58
